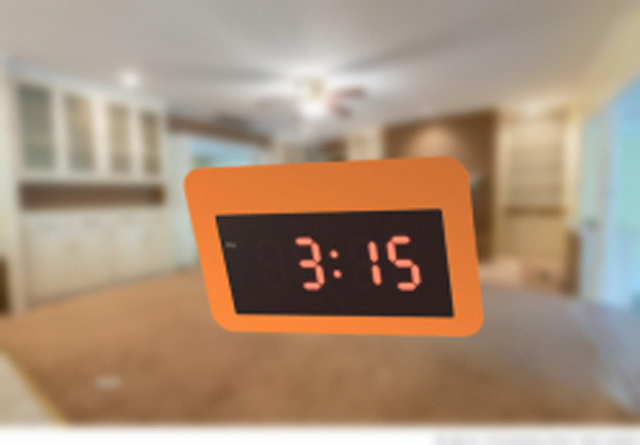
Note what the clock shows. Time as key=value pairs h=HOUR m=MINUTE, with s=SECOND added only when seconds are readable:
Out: h=3 m=15
